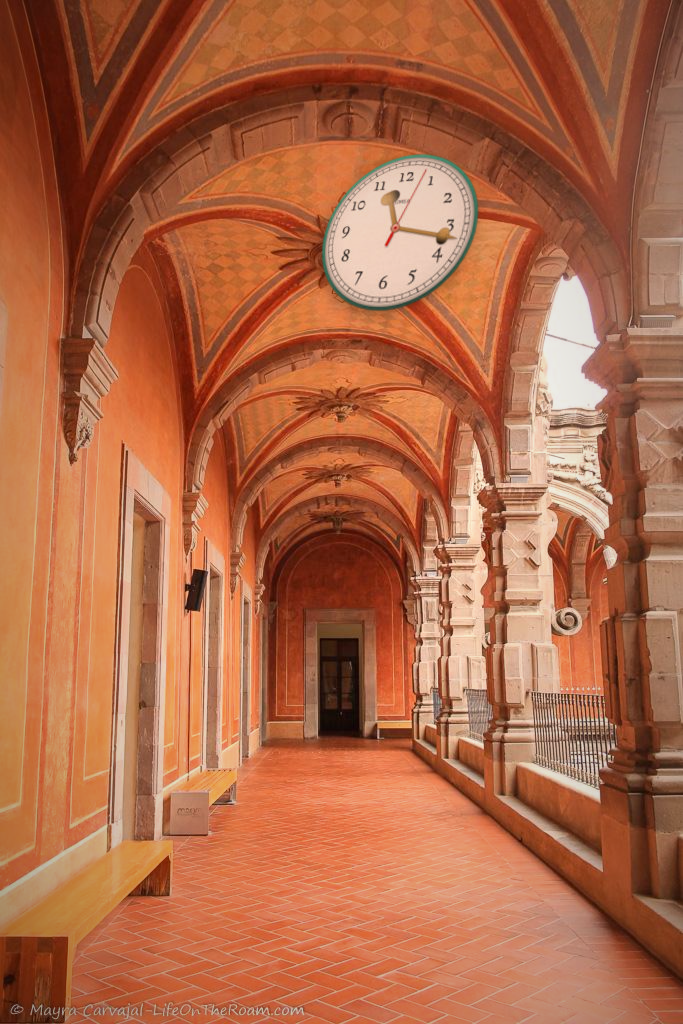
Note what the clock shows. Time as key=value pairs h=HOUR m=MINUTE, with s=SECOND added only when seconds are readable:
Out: h=11 m=17 s=3
